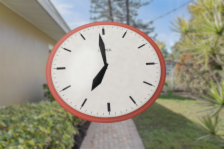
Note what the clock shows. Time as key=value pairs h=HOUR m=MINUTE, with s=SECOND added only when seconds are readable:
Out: h=6 m=59
